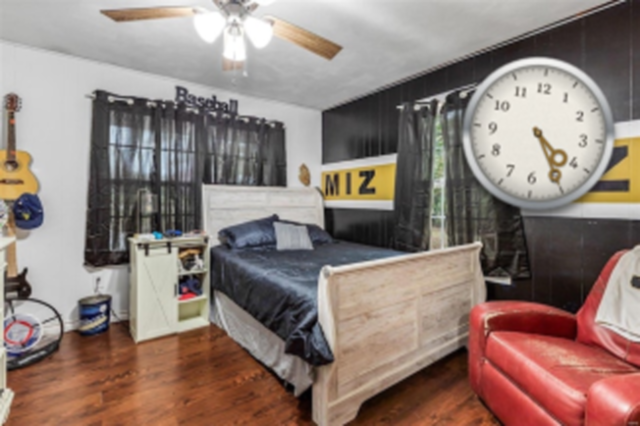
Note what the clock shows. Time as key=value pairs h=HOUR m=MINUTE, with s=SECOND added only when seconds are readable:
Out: h=4 m=25
